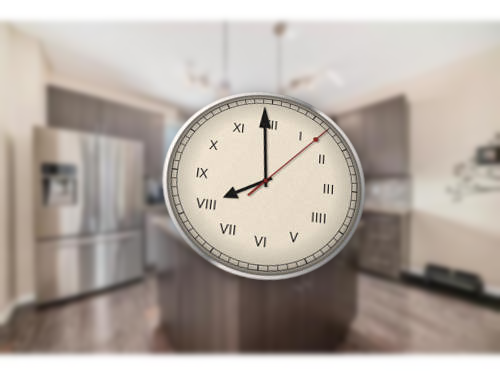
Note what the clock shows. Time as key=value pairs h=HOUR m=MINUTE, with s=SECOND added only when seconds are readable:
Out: h=7 m=59 s=7
